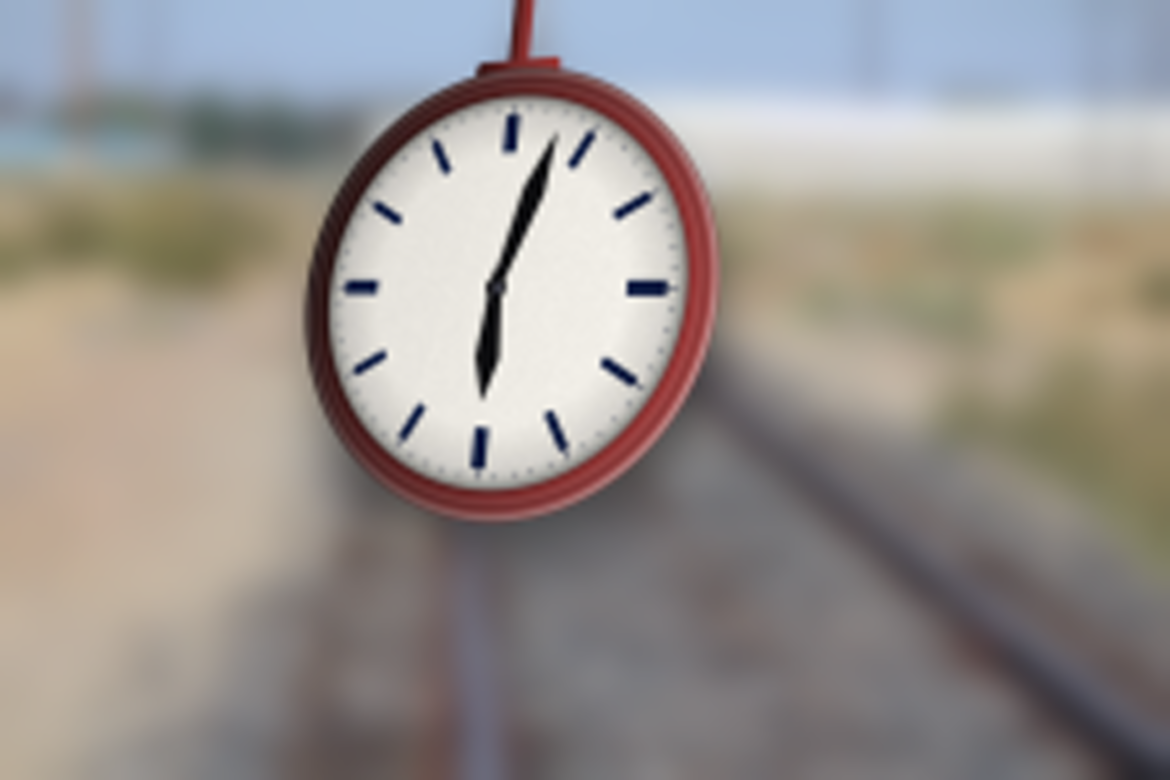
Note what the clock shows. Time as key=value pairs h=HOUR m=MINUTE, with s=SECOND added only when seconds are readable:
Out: h=6 m=3
